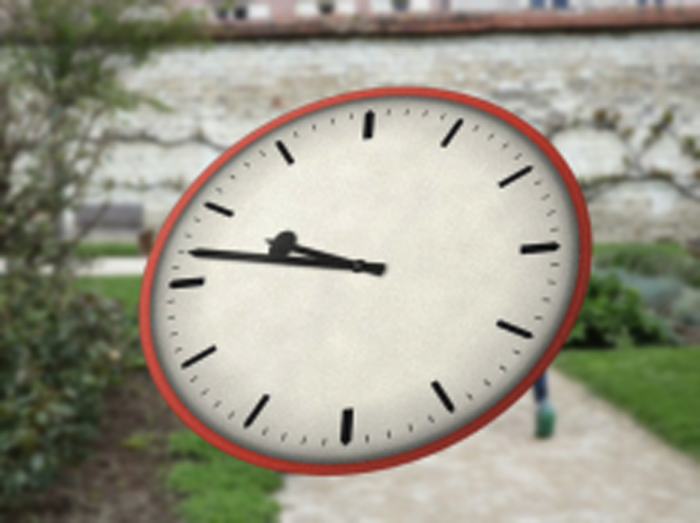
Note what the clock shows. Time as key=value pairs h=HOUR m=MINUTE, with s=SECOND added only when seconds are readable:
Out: h=9 m=47
